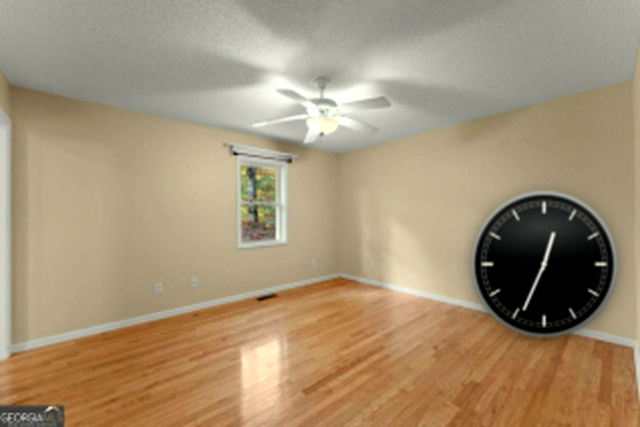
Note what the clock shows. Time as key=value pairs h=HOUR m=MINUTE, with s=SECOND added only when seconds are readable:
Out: h=12 m=34
